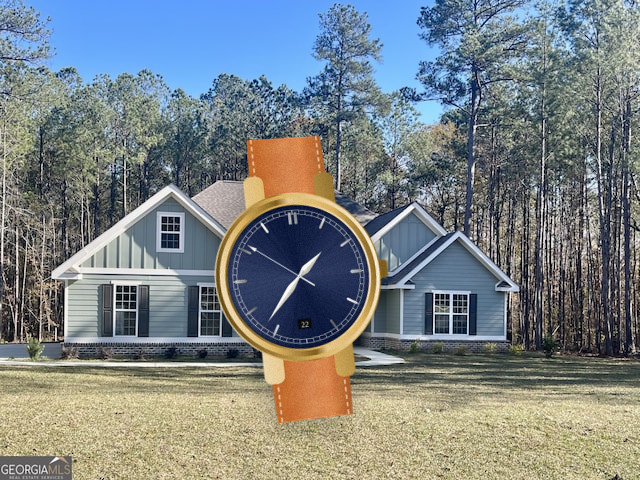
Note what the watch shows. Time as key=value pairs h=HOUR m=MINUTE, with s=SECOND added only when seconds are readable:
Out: h=1 m=36 s=51
